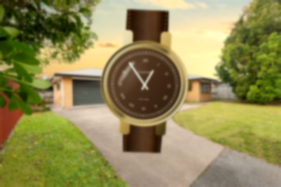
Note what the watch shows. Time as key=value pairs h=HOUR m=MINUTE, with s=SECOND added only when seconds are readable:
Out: h=12 m=54
